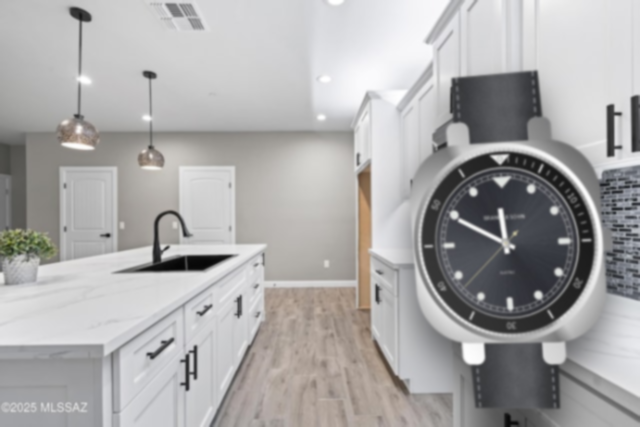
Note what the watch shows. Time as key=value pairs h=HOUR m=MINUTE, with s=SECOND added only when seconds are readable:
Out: h=11 m=49 s=38
